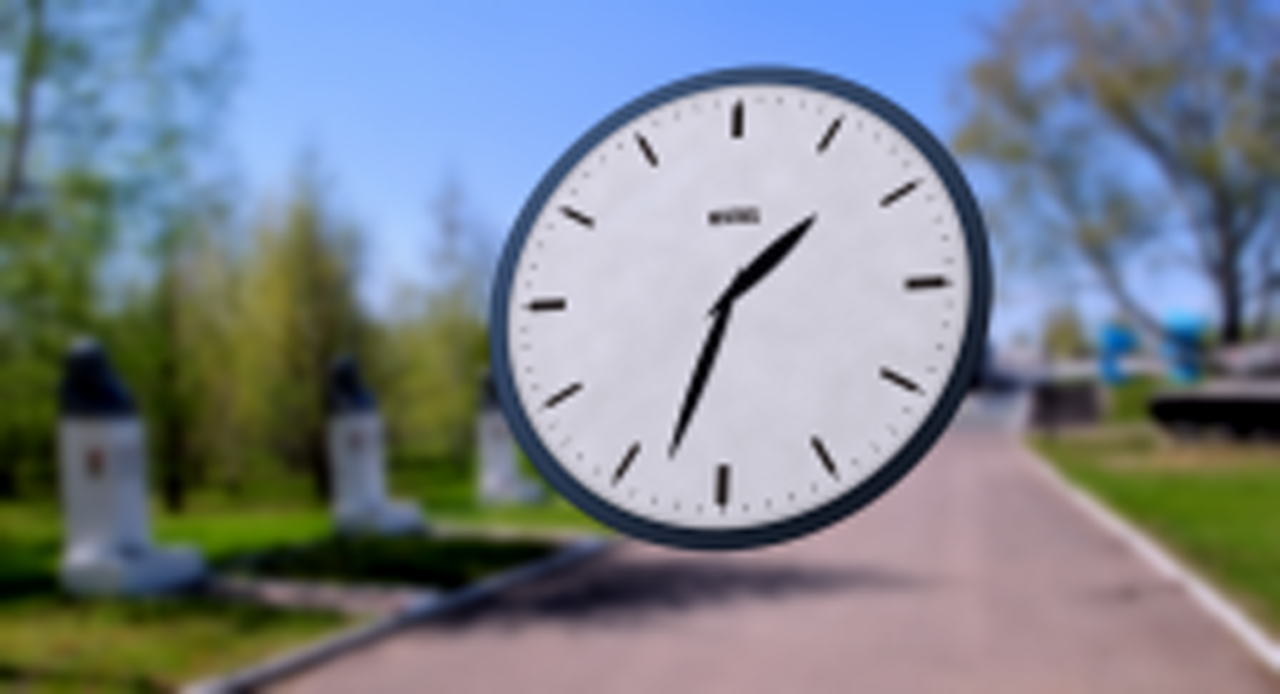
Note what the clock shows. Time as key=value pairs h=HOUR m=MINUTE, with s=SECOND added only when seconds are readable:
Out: h=1 m=33
